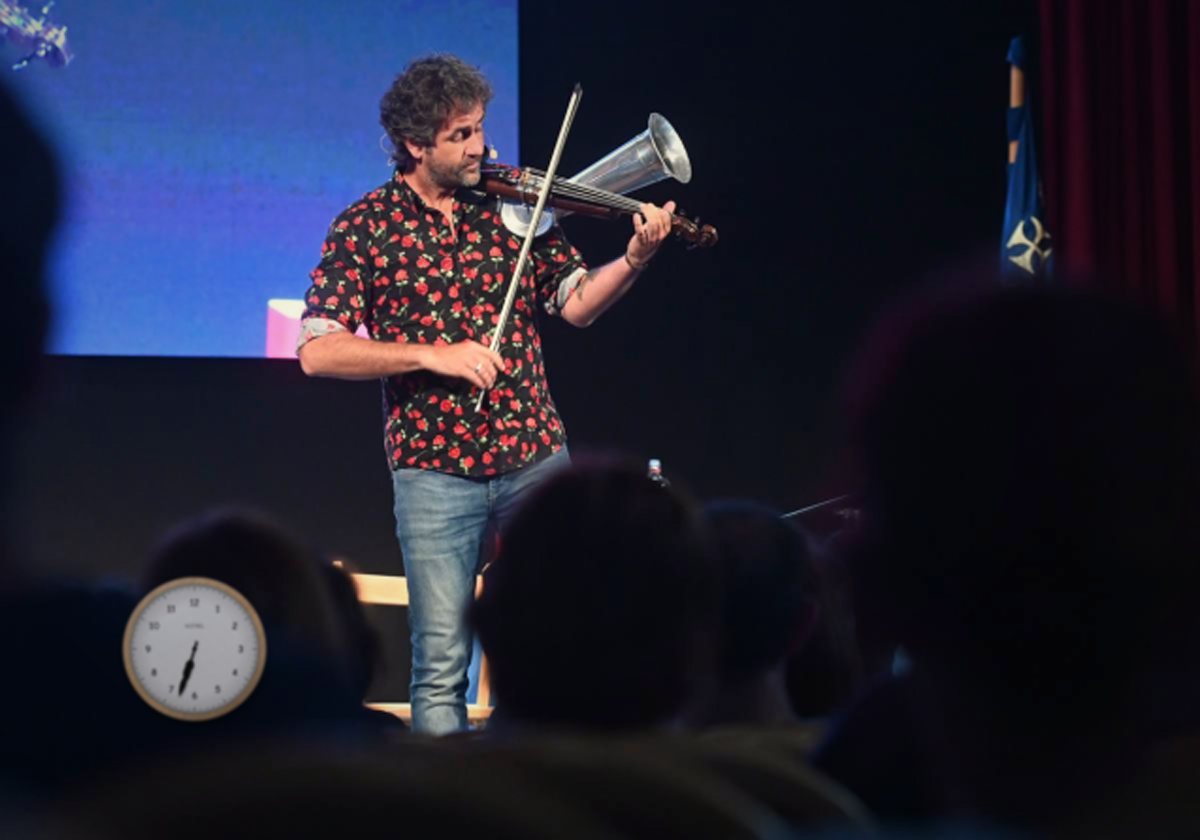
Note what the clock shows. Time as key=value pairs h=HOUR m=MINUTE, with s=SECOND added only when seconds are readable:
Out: h=6 m=33
